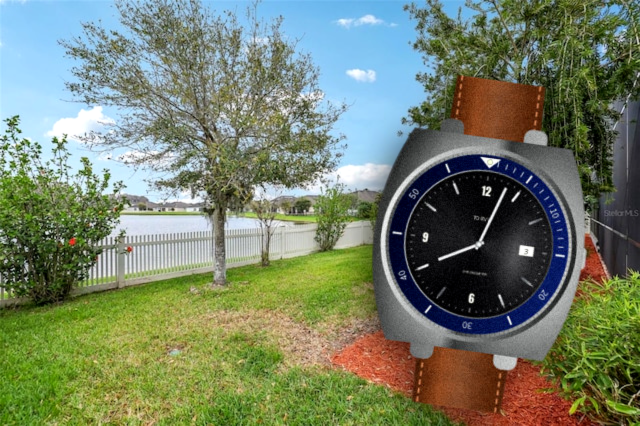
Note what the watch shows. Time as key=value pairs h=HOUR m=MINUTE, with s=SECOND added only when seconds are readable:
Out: h=8 m=3
